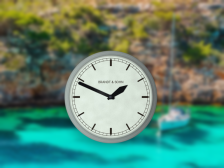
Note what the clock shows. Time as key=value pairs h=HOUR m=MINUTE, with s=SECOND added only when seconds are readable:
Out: h=1 m=49
